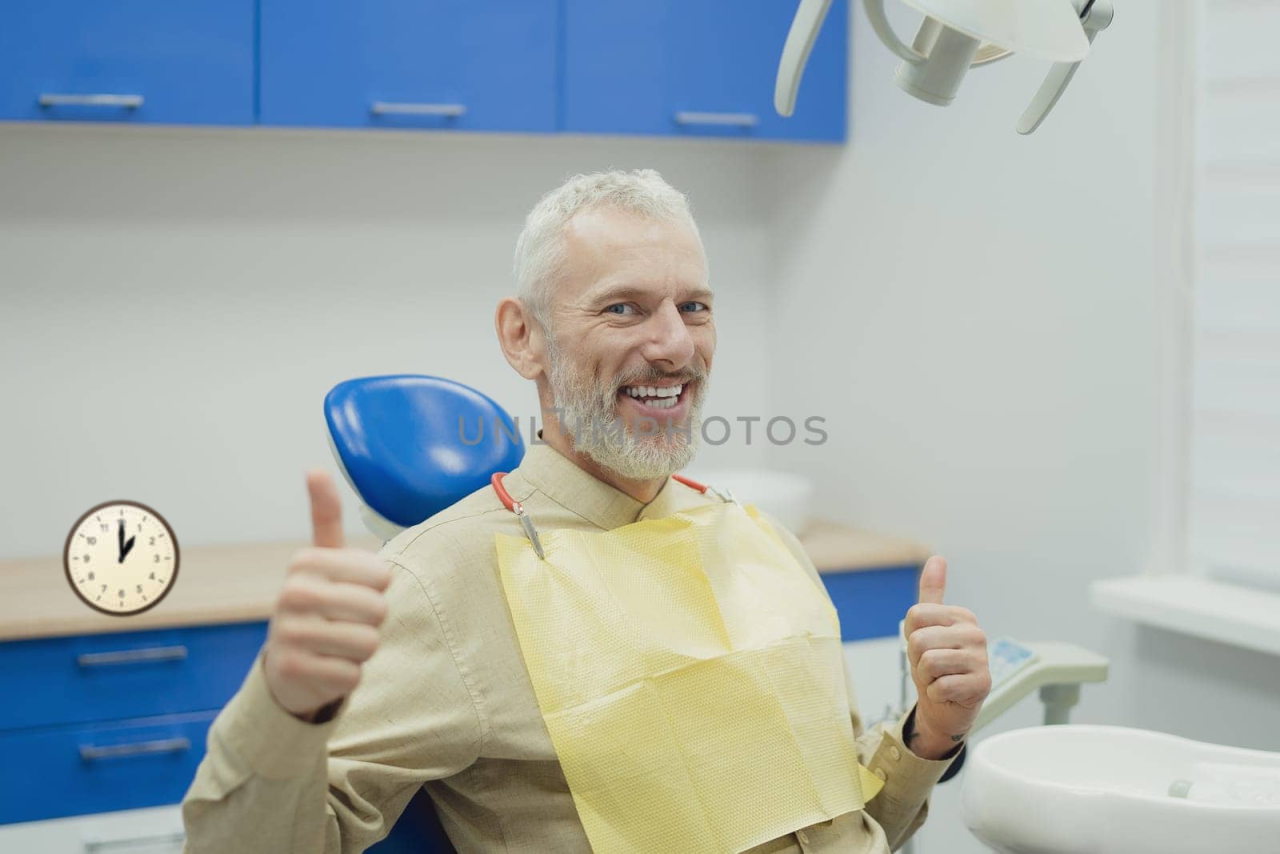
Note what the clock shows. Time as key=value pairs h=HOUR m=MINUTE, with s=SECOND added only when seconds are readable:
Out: h=1 m=0
